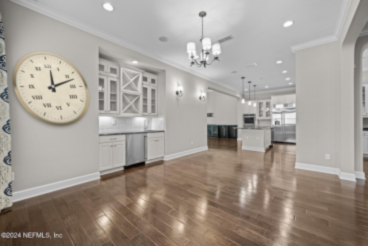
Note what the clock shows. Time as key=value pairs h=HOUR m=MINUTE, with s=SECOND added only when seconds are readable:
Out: h=12 m=12
